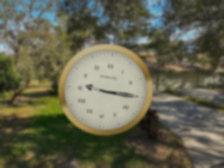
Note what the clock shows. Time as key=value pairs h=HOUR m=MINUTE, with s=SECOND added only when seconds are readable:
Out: h=9 m=15
